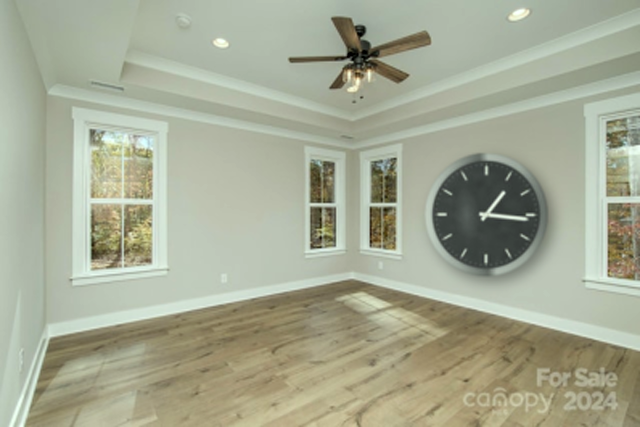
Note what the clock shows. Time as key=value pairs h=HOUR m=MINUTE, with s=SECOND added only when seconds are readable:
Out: h=1 m=16
